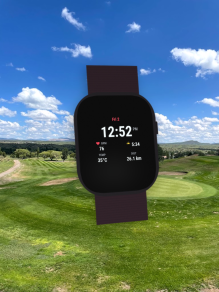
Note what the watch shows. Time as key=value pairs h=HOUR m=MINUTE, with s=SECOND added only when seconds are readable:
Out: h=12 m=52
